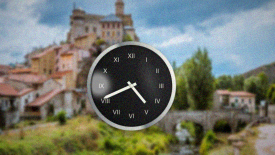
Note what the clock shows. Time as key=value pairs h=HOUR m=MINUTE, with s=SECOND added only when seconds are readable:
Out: h=4 m=41
